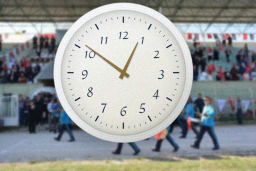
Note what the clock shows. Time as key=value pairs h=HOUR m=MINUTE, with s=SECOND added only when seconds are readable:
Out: h=12 m=51
